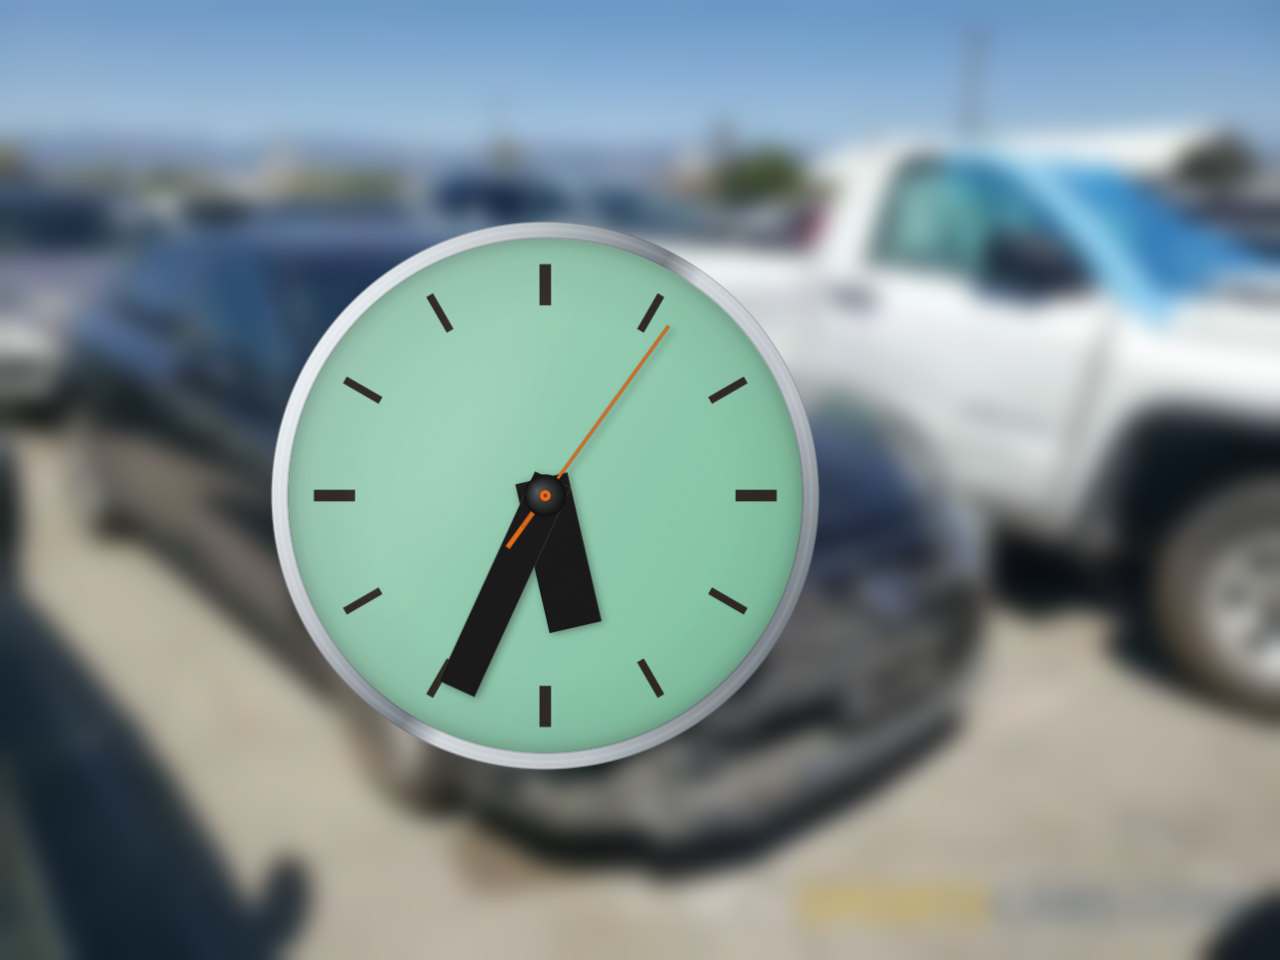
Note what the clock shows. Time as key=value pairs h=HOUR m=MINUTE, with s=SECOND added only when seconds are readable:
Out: h=5 m=34 s=6
